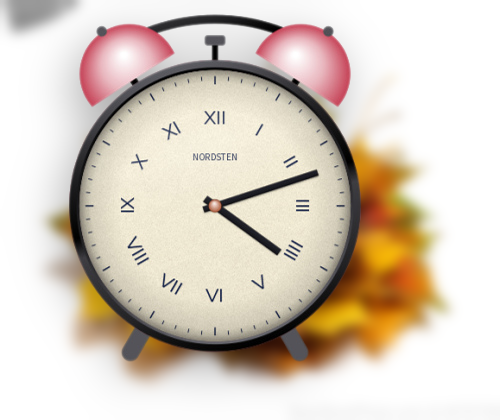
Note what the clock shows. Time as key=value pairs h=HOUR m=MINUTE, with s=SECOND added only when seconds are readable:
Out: h=4 m=12
